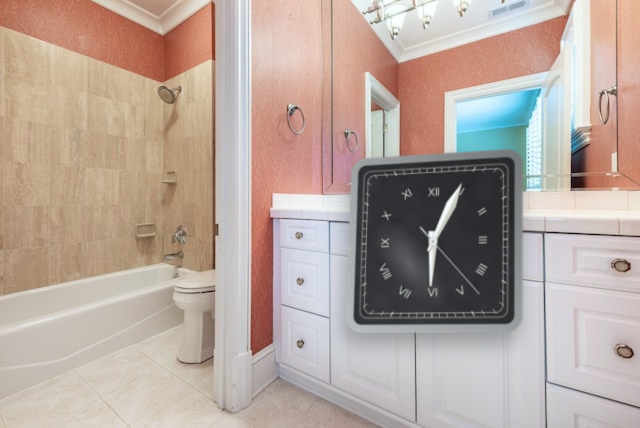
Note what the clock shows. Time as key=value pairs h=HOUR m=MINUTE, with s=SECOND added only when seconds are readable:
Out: h=6 m=4 s=23
